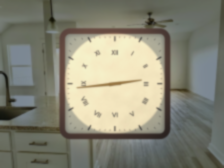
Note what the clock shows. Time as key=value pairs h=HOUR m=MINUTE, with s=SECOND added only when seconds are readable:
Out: h=2 m=44
